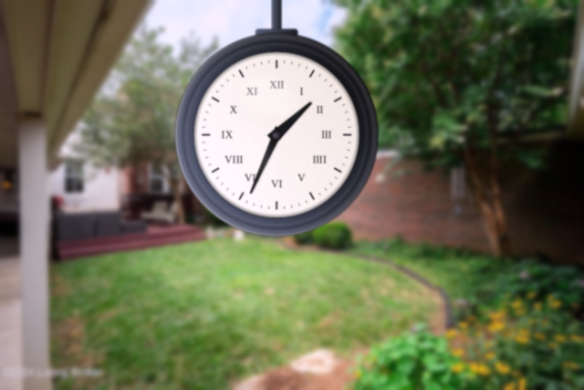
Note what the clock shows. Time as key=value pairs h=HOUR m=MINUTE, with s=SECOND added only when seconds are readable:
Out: h=1 m=34
